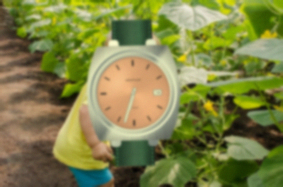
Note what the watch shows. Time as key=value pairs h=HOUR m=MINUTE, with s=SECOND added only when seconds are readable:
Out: h=6 m=33
